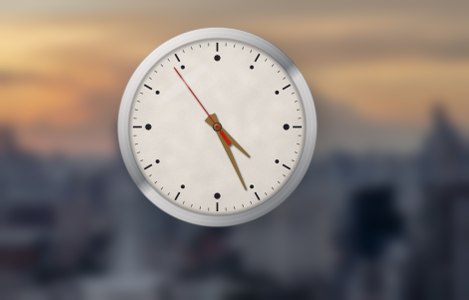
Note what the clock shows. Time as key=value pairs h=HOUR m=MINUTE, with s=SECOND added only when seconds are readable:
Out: h=4 m=25 s=54
